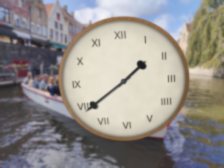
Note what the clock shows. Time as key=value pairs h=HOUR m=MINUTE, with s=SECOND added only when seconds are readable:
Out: h=1 m=39
